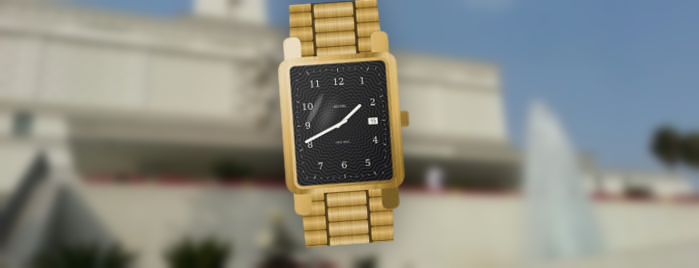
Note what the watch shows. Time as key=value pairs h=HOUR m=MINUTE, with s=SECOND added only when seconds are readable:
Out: h=1 m=41
